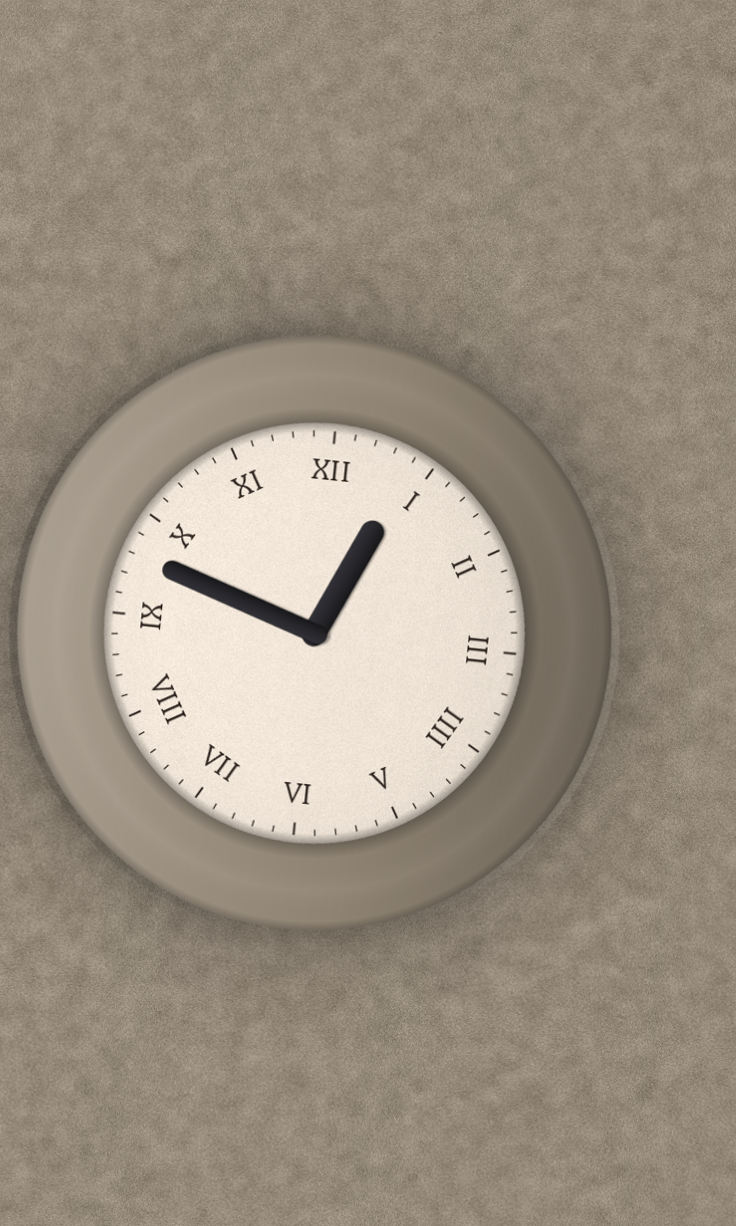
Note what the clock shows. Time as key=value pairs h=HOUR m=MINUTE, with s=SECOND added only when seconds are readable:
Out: h=12 m=48
